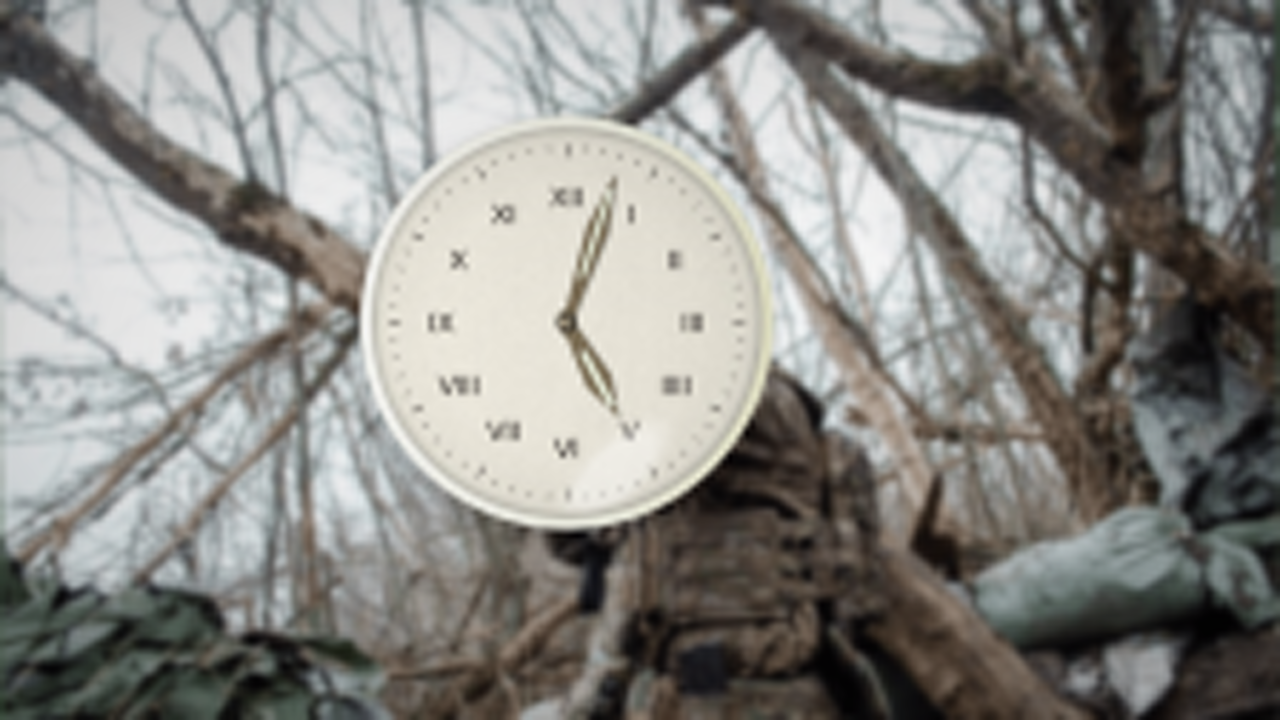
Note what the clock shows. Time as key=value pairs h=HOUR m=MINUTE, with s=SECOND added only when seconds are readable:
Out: h=5 m=3
